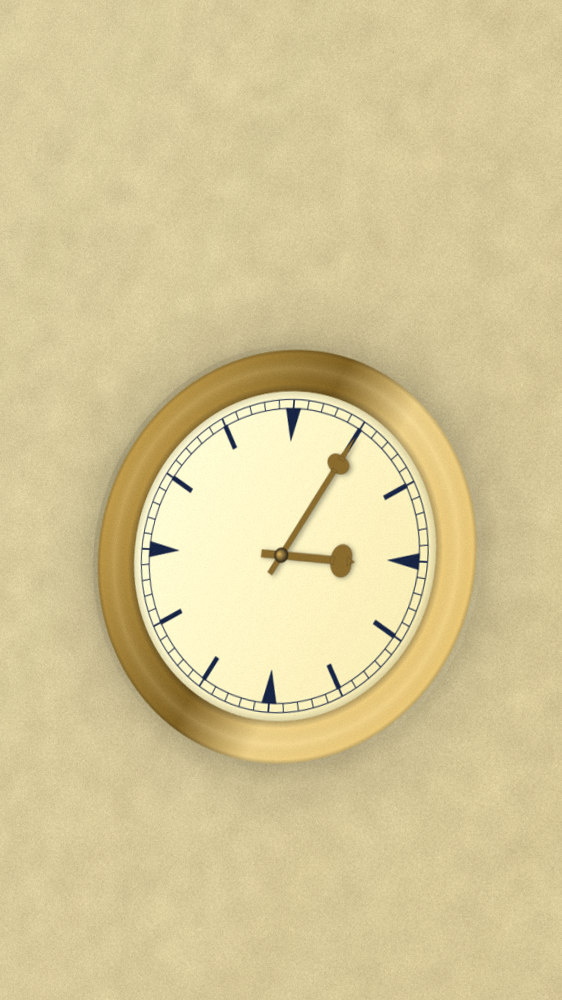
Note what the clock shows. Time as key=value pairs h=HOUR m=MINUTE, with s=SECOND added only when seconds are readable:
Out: h=3 m=5
